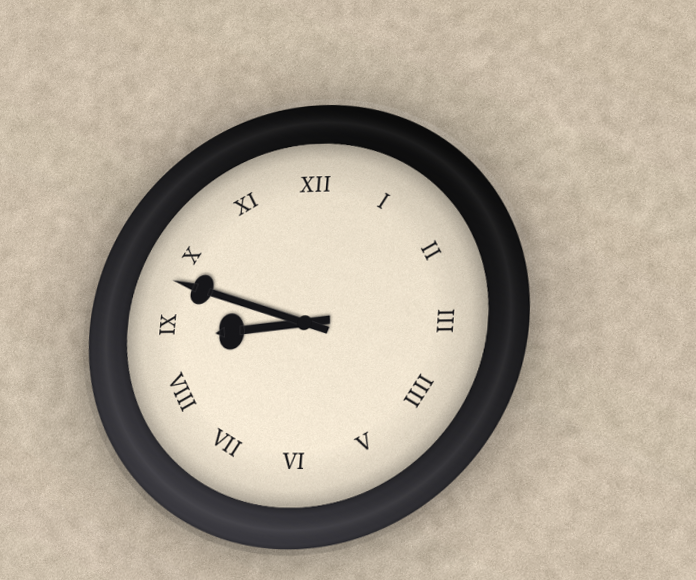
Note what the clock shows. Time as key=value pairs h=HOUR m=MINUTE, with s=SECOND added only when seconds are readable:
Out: h=8 m=48
